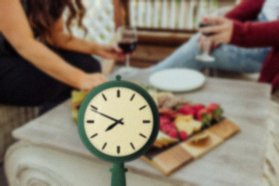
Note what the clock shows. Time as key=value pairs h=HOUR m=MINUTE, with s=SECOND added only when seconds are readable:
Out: h=7 m=49
